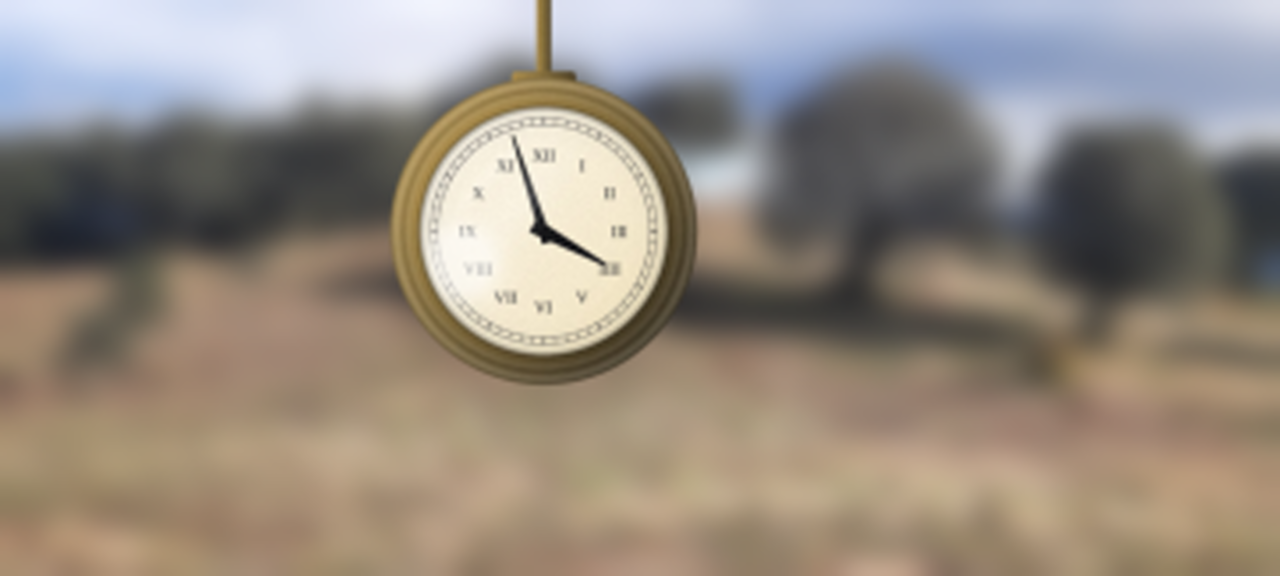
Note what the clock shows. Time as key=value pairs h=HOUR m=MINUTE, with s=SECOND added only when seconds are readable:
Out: h=3 m=57
